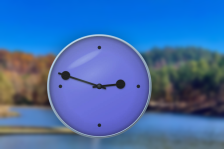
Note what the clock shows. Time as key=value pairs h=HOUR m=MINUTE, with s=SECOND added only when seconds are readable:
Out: h=2 m=48
